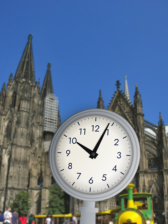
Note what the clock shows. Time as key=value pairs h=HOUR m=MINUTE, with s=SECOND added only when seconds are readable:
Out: h=10 m=4
